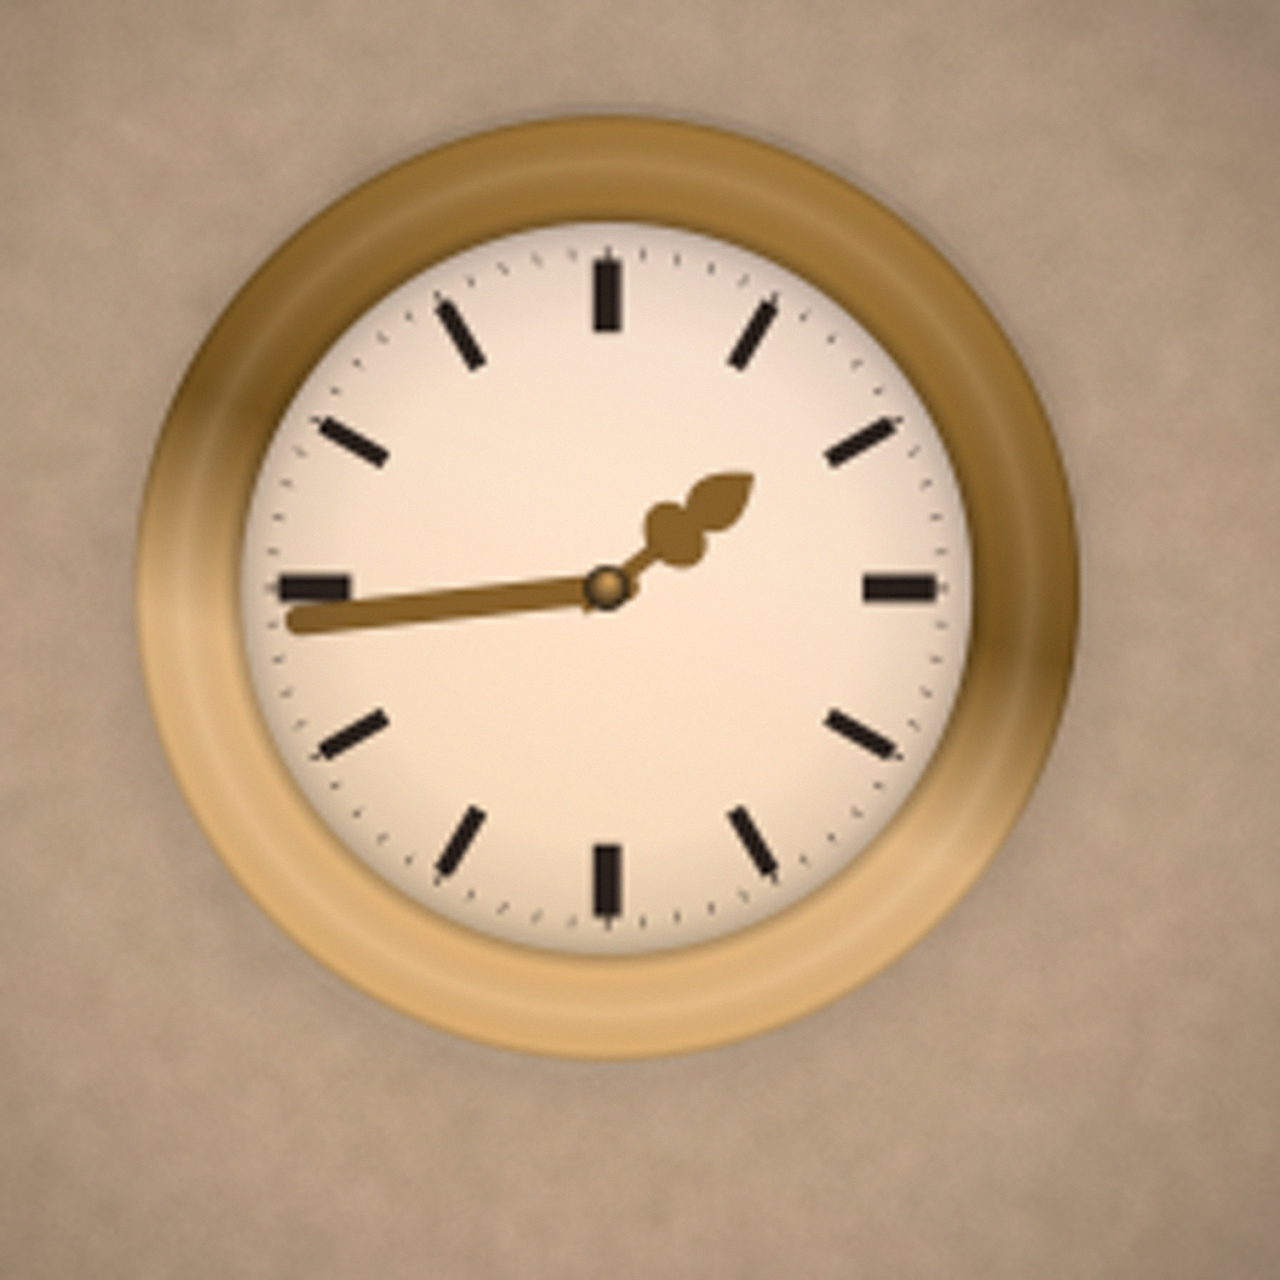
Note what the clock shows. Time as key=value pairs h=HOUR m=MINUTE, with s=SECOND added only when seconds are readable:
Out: h=1 m=44
